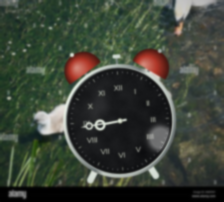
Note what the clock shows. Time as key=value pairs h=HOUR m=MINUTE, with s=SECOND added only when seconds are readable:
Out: h=8 m=44
